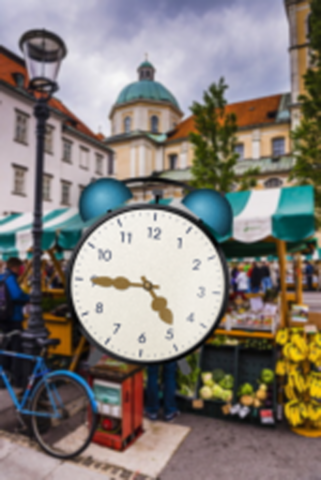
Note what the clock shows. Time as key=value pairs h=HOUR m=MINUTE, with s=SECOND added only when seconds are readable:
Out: h=4 m=45
